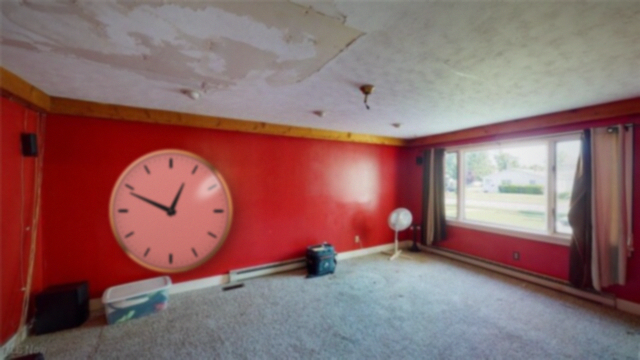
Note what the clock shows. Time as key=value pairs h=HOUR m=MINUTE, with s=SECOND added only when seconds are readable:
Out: h=12 m=49
